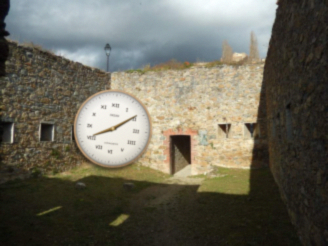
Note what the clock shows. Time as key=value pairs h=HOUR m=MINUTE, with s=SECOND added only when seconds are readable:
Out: h=8 m=9
